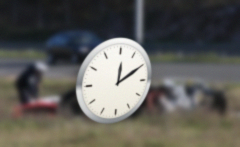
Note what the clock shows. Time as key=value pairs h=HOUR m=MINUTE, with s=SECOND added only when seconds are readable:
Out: h=12 m=10
